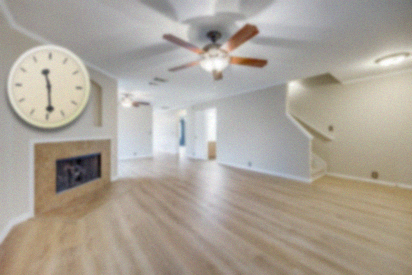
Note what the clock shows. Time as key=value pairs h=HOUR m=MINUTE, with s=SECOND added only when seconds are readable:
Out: h=11 m=29
